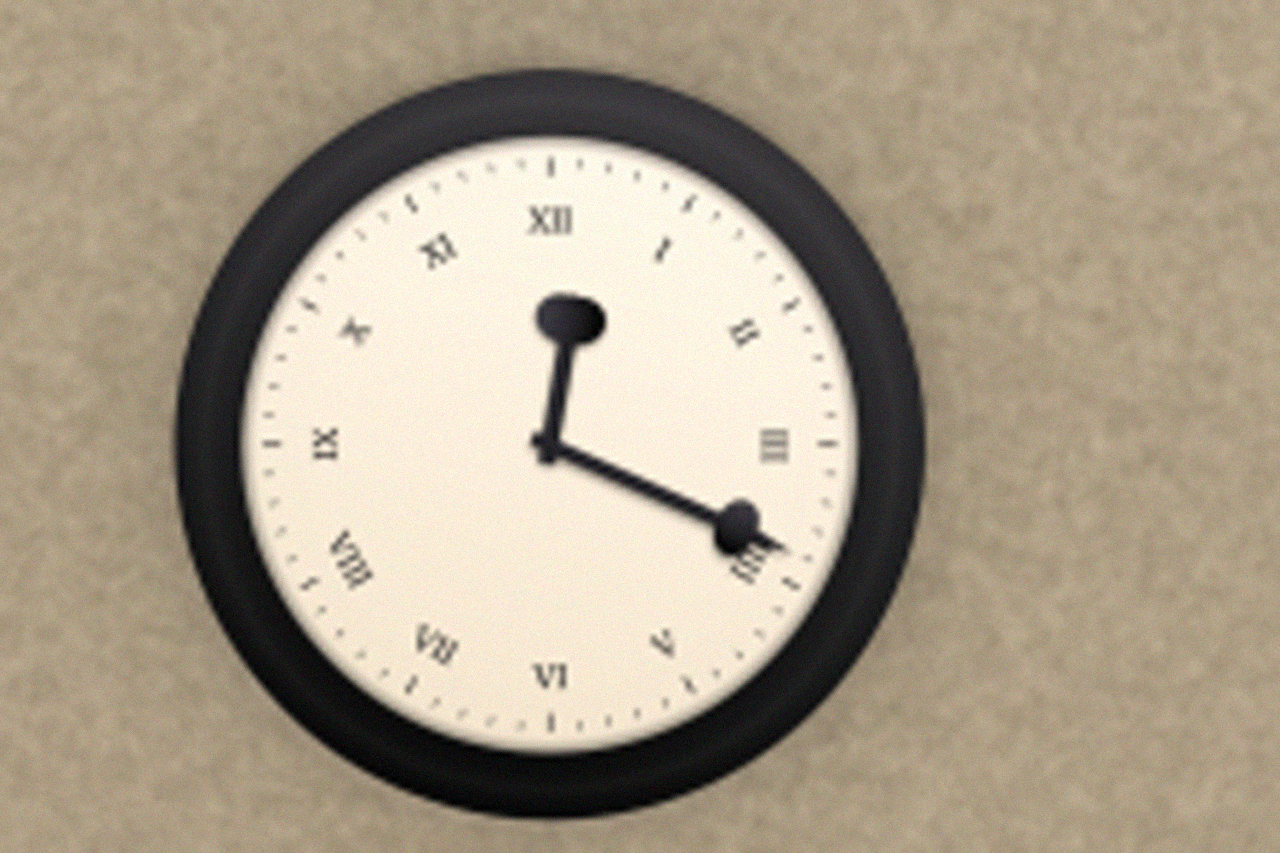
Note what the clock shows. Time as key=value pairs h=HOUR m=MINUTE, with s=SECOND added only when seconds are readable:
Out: h=12 m=19
